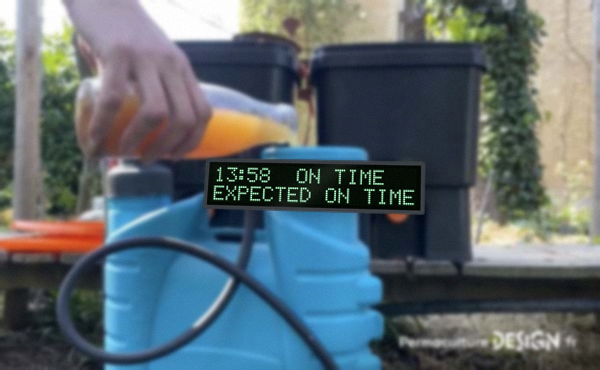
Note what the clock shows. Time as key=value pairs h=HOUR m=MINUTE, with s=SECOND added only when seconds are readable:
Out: h=13 m=58
